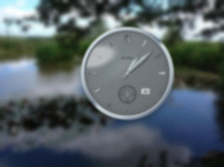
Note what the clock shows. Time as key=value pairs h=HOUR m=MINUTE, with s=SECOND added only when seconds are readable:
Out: h=1 m=8
